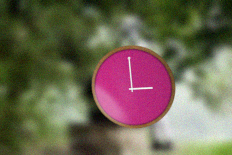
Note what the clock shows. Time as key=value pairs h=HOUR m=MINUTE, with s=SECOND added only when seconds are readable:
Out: h=3 m=0
